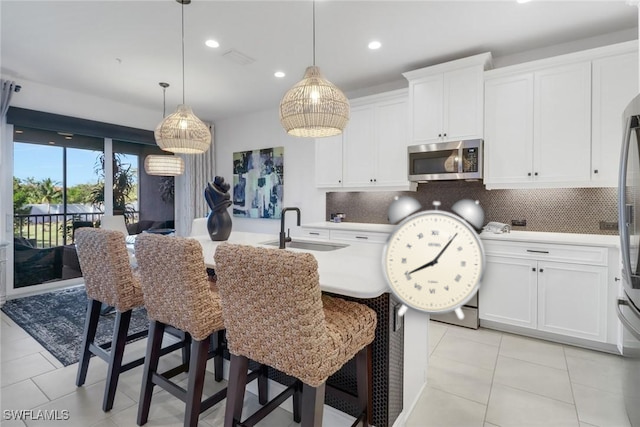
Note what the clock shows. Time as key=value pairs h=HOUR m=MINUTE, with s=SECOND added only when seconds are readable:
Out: h=8 m=6
